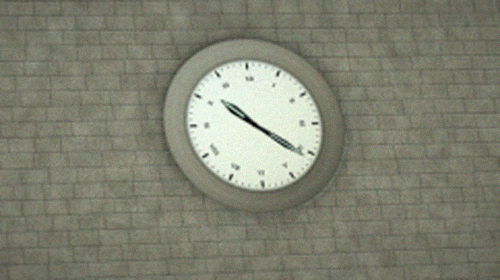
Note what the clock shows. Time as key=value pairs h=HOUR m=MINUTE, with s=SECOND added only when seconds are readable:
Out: h=10 m=21
